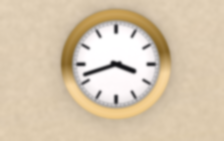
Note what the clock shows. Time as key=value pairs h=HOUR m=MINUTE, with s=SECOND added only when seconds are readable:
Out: h=3 m=42
